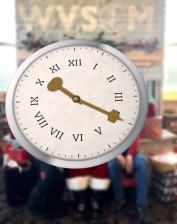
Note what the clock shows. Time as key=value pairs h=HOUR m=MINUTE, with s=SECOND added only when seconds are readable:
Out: h=10 m=20
